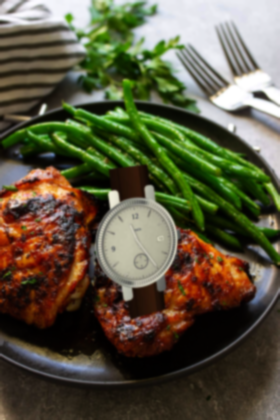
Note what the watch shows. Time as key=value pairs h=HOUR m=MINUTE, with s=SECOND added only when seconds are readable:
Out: h=11 m=25
